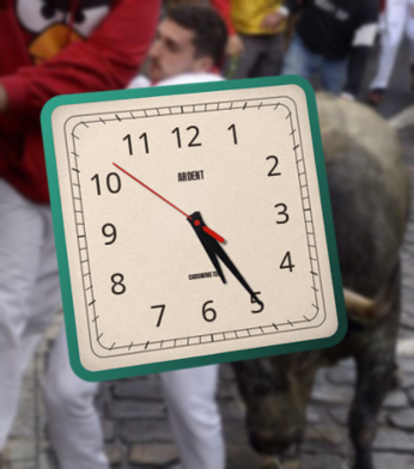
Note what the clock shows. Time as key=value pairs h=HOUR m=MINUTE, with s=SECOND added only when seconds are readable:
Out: h=5 m=24 s=52
